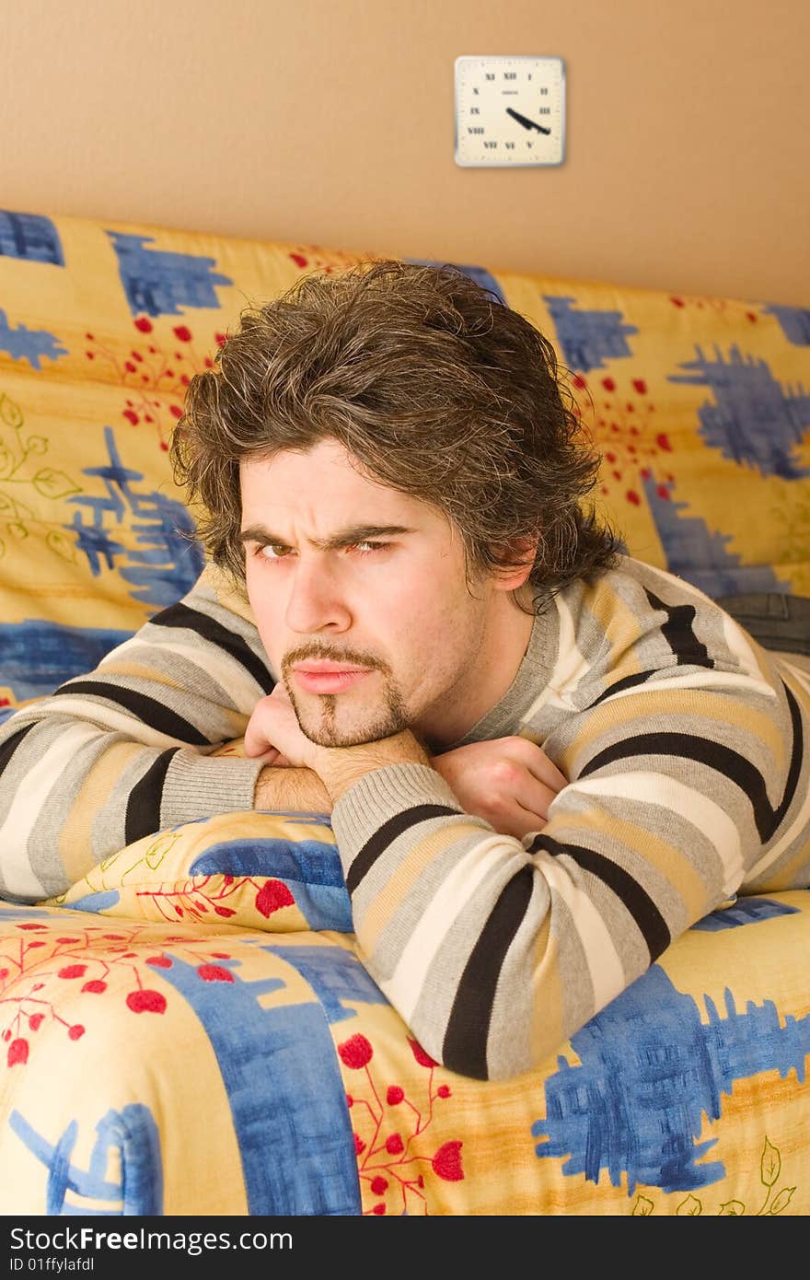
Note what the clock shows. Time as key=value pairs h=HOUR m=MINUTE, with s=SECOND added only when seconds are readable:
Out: h=4 m=20
